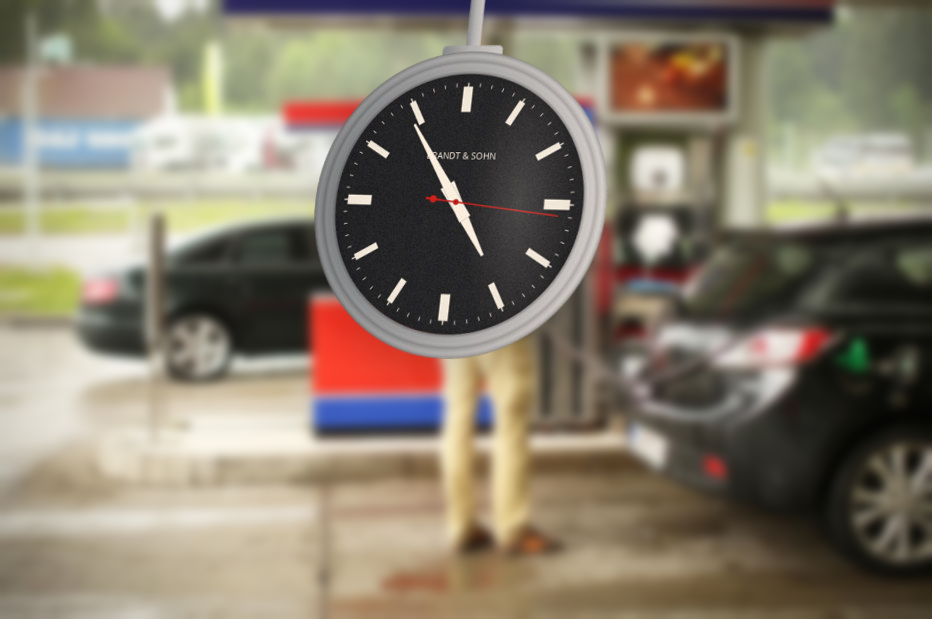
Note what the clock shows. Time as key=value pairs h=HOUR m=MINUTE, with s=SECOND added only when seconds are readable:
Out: h=4 m=54 s=16
